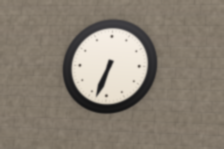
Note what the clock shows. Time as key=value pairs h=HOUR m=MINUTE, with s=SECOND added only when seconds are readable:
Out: h=6 m=33
